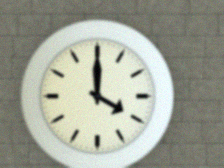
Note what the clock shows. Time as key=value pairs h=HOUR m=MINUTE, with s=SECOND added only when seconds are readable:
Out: h=4 m=0
